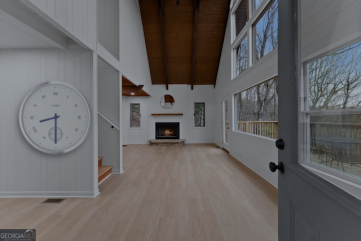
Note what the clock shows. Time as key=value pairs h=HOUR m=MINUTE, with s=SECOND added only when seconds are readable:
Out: h=8 m=30
